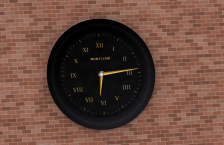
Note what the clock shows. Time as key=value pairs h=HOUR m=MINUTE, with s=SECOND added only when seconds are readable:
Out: h=6 m=14
